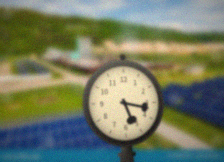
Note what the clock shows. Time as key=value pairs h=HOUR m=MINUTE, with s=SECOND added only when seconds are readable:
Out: h=5 m=17
